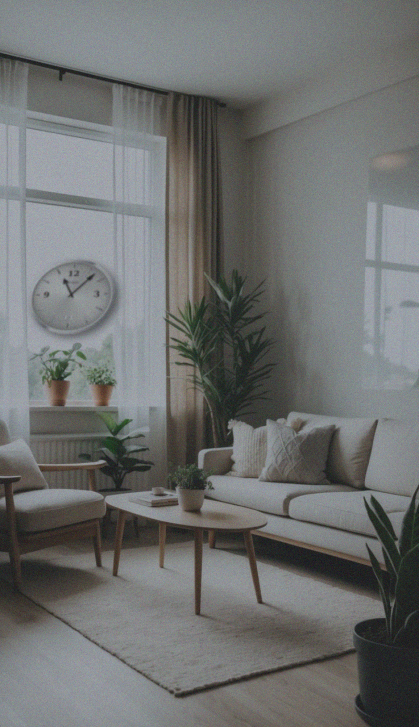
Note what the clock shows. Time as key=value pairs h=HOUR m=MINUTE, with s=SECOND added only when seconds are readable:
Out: h=11 m=7
